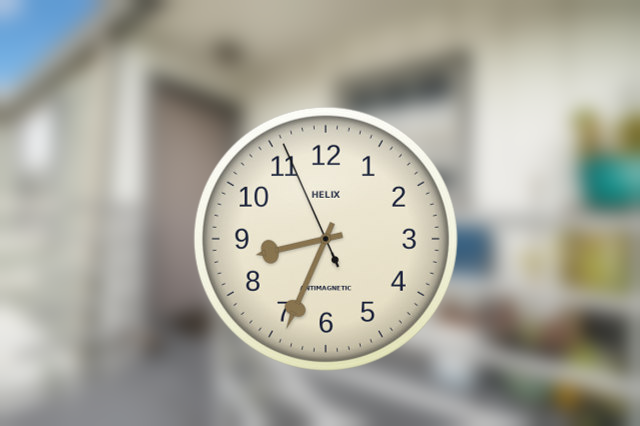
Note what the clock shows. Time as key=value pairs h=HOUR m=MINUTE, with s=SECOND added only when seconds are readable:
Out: h=8 m=33 s=56
